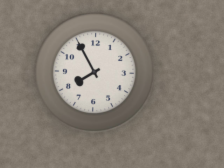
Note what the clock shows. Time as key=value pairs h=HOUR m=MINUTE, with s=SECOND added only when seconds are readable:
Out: h=7 m=55
